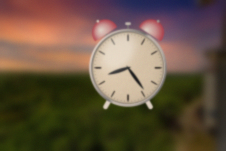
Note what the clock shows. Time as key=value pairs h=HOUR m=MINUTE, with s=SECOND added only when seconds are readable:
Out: h=8 m=24
